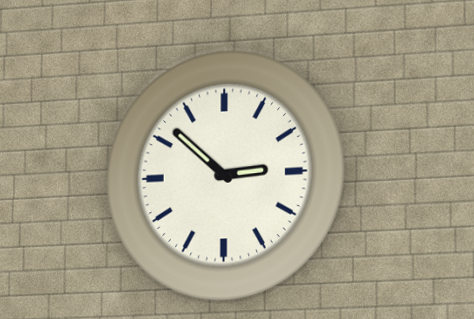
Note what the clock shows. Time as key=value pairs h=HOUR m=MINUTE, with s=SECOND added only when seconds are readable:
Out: h=2 m=52
